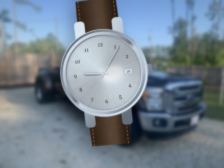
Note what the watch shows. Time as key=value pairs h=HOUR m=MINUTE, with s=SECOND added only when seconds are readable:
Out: h=9 m=6
